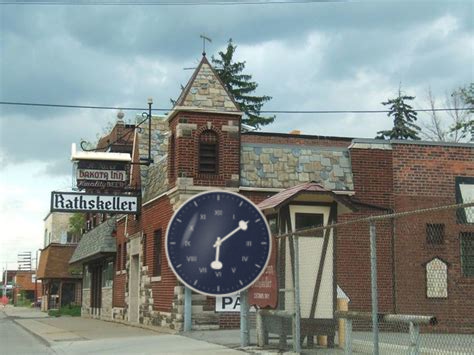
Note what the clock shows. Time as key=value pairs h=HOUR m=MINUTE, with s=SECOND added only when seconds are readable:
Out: h=6 m=9
